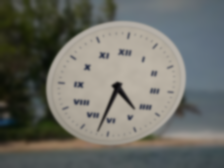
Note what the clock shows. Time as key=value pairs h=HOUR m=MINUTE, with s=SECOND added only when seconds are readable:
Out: h=4 m=32
